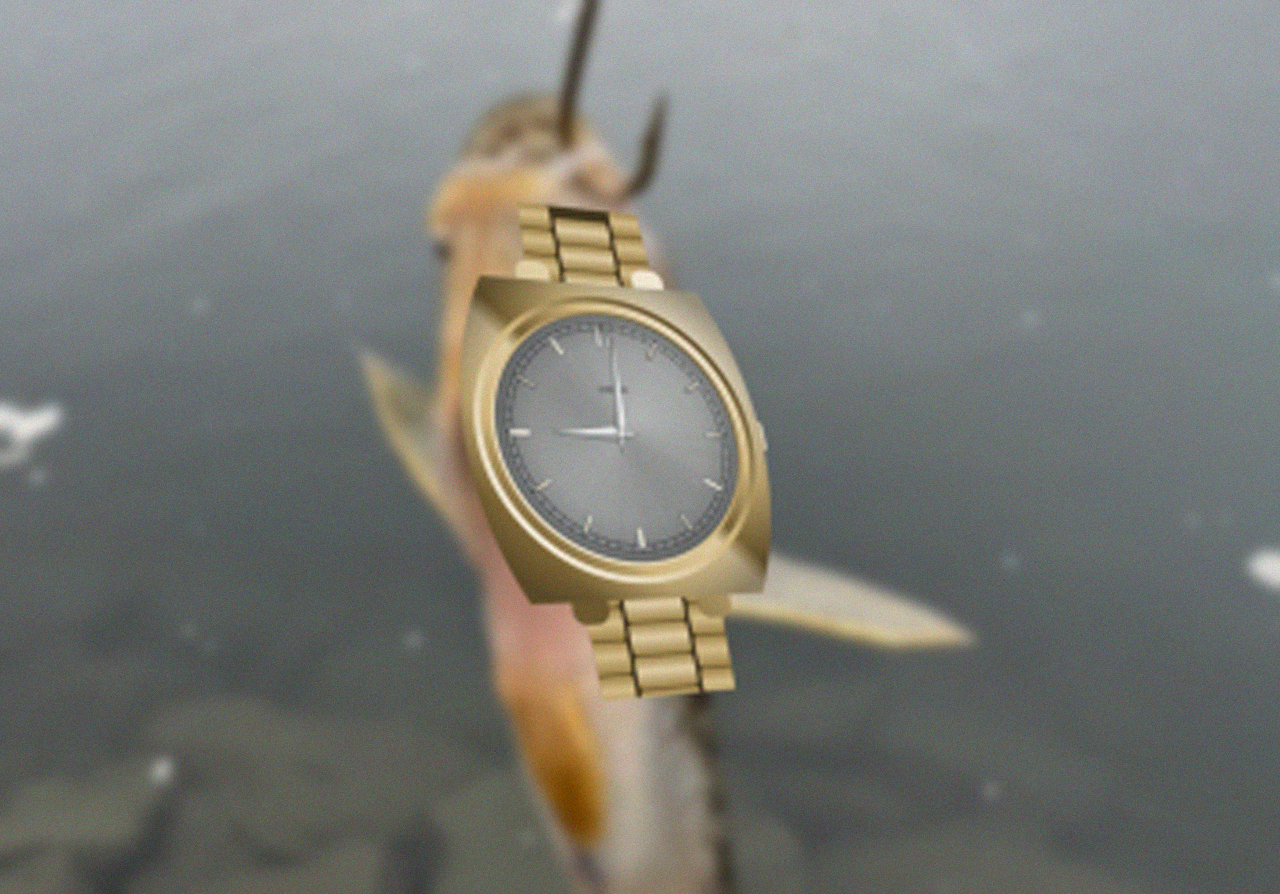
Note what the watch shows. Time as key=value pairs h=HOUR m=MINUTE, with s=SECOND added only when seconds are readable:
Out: h=9 m=1
